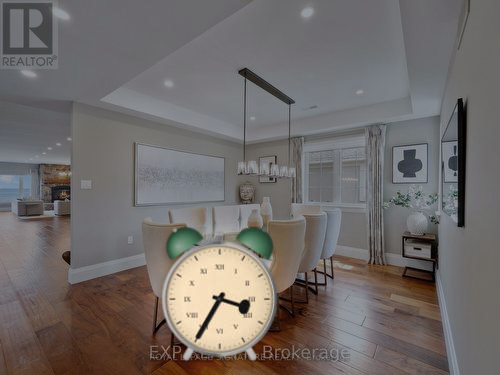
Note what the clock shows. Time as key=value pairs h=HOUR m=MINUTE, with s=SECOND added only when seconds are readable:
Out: h=3 m=35
